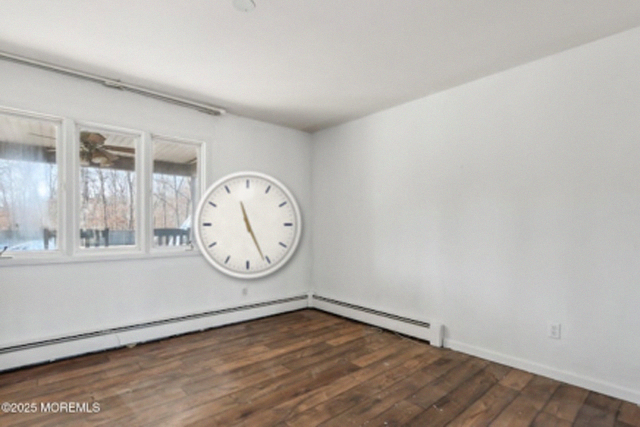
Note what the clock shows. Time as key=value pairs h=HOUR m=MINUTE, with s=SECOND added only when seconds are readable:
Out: h=11 m=26
